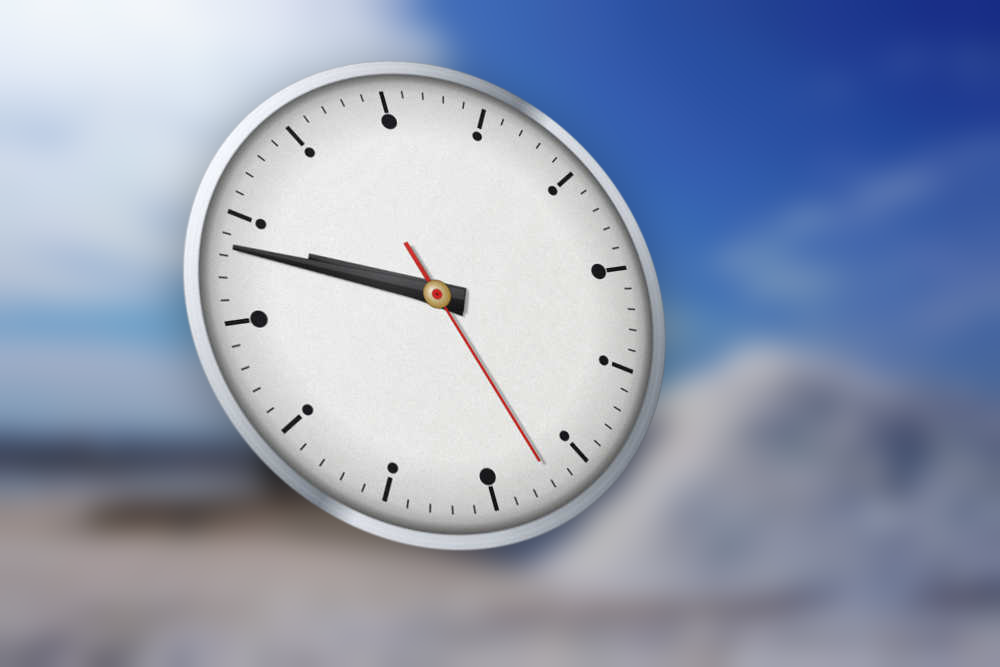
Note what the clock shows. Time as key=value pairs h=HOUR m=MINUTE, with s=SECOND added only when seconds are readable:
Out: h=9 m=48 s=27
